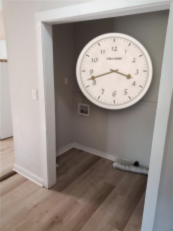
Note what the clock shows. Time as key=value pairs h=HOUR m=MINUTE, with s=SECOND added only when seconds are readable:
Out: h=3 m=42
